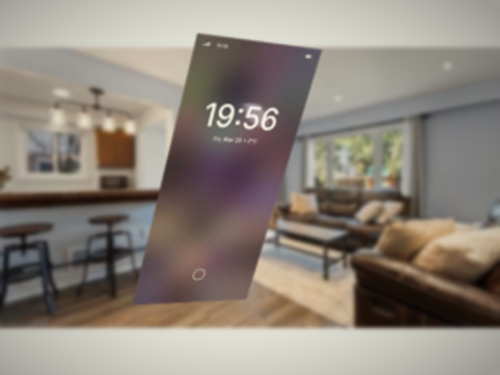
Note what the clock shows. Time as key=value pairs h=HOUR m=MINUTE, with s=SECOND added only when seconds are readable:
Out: h=19 m=56
